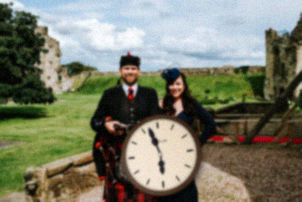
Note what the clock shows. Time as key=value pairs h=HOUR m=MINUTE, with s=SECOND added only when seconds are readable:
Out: h=5 m=57
